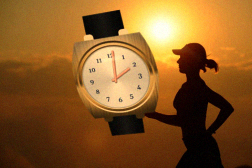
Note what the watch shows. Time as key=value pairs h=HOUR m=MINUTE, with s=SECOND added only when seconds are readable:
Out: h=2 m=1
